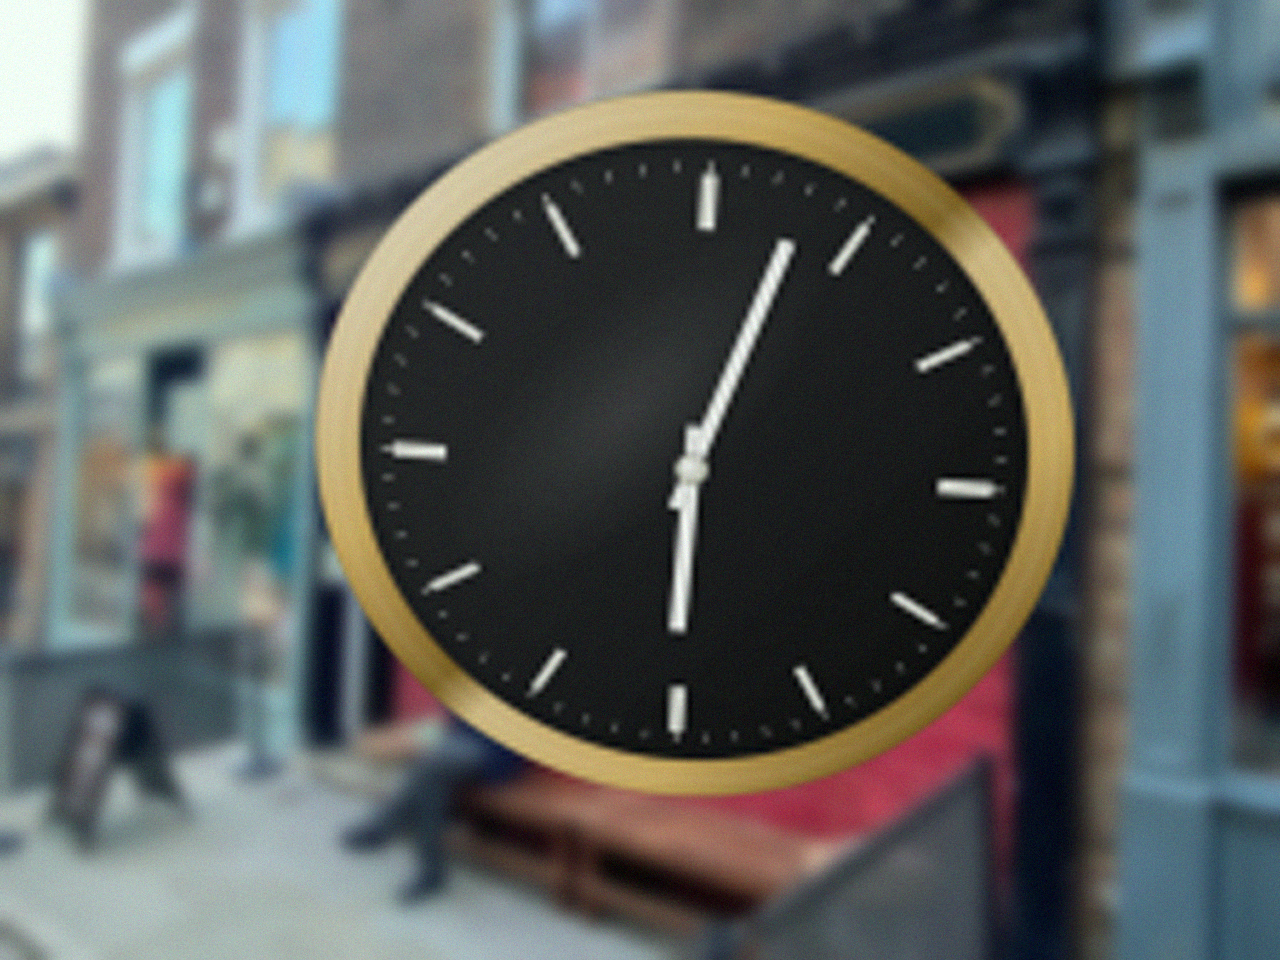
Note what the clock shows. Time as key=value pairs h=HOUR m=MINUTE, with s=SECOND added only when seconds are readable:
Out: h=6 m=3
